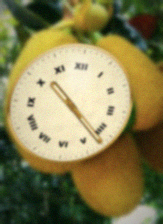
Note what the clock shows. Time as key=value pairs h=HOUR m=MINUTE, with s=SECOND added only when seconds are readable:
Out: h=10 m=22
